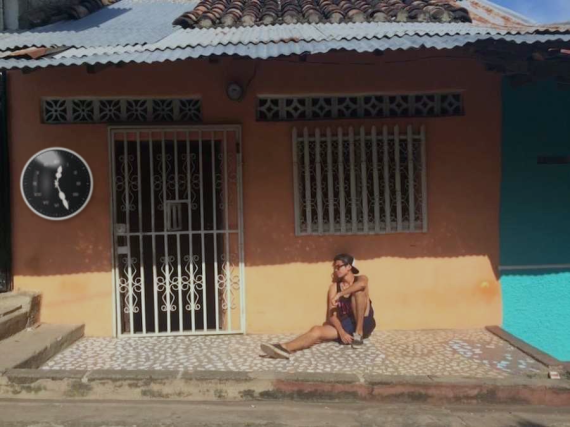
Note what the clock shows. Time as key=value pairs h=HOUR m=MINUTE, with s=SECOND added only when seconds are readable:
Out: h=12 m=26
